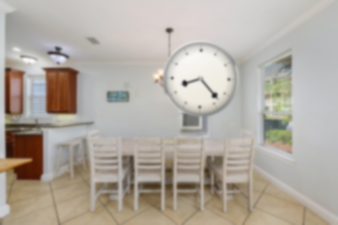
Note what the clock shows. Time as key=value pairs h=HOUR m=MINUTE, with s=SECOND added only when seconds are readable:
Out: h=8 m=23
